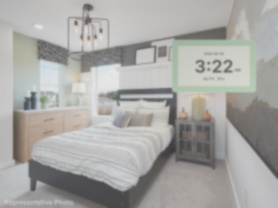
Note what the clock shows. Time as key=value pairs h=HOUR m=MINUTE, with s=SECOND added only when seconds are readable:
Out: h=3 m=22
